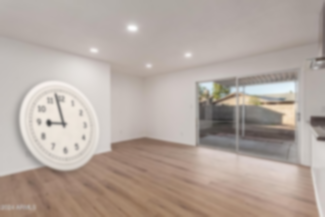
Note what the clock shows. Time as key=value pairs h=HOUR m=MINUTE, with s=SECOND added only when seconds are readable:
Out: h=8 m=58
